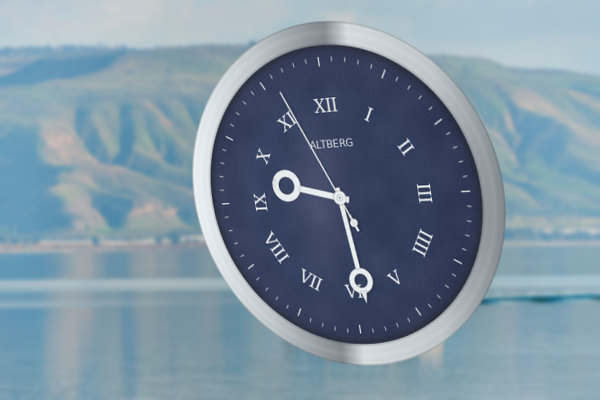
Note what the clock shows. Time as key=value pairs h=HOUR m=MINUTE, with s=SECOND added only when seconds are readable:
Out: h=9 m=28 s=56
